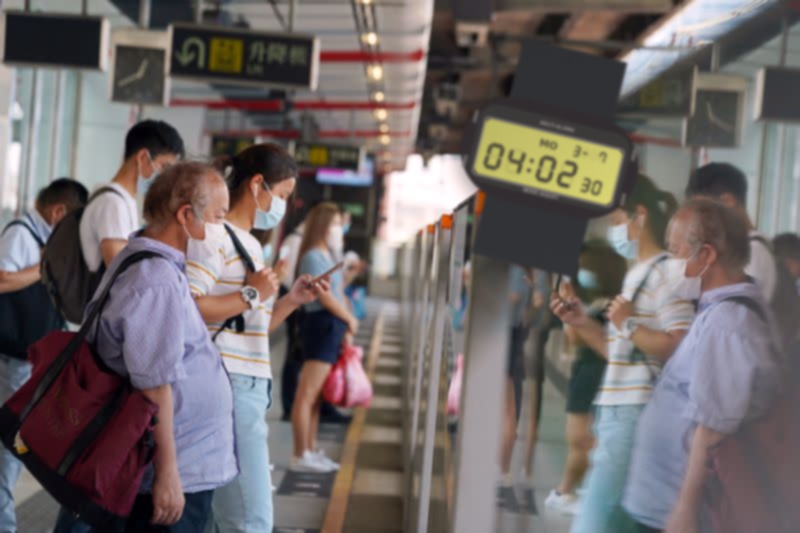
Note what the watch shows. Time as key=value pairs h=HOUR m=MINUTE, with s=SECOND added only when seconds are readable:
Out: h=4 m=2
